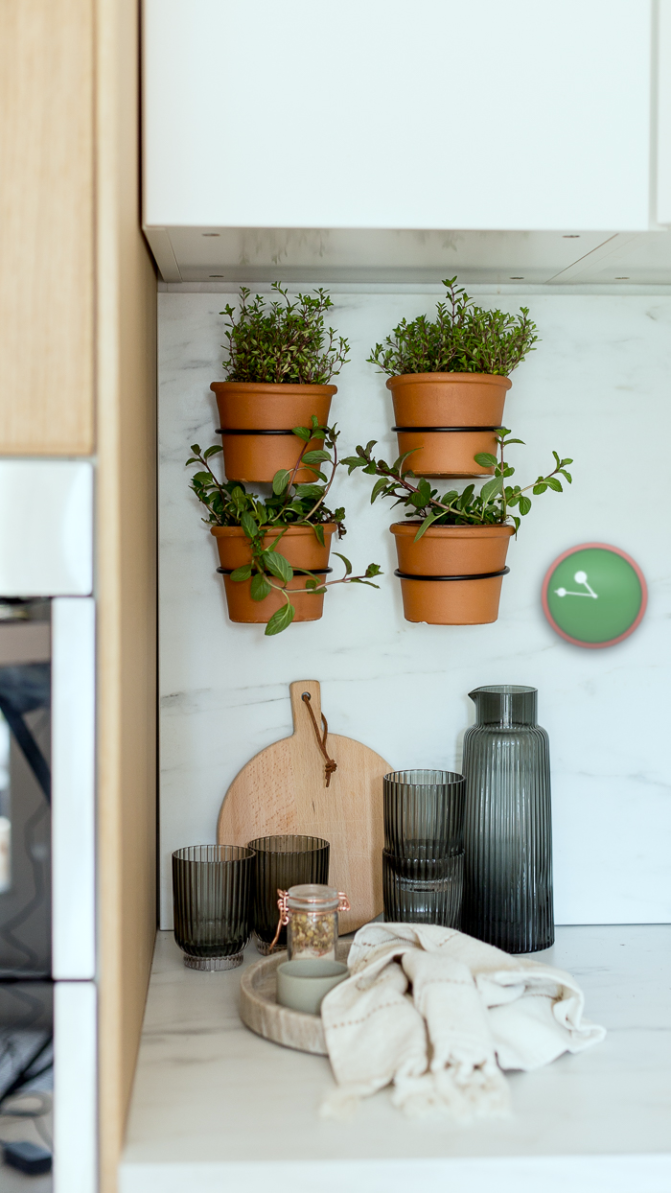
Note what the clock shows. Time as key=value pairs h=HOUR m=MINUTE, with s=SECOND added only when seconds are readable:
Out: h=10 m=46
